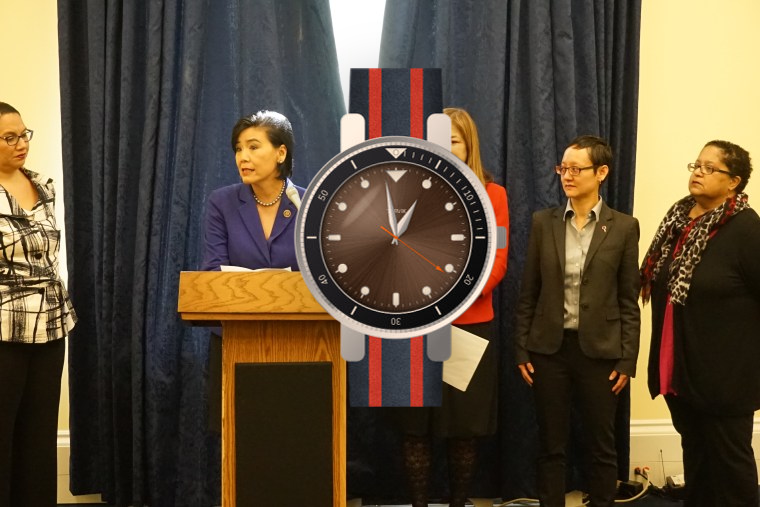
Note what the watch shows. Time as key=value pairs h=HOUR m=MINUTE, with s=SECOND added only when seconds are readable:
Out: h=12 m=58 s=21
